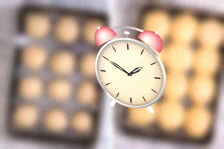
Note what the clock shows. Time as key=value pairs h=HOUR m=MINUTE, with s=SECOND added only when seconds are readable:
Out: h=1 m=50
